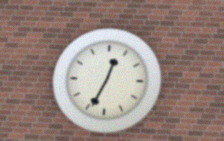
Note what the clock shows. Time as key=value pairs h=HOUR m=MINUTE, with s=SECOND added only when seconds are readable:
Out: h=12 m=34
